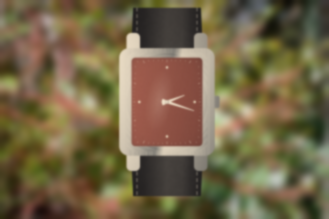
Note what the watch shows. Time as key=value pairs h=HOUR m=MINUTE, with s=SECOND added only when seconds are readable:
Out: h=2 m=18
